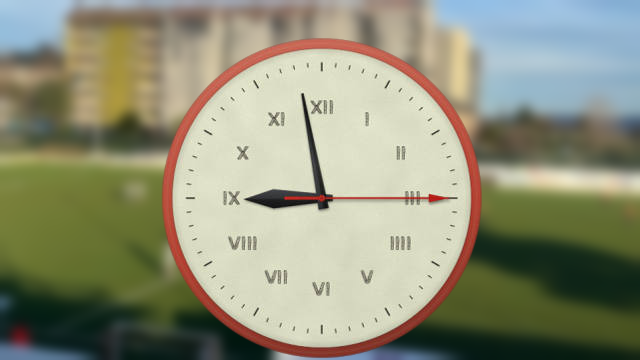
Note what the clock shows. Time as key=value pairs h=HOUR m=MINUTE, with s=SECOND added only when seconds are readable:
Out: h=8 m=58 s=15
